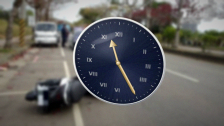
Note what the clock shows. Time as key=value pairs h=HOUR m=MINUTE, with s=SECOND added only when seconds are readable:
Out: h=11 m=25
